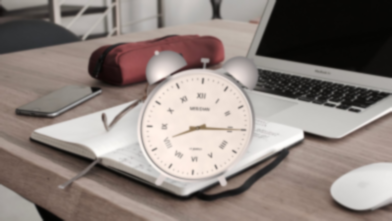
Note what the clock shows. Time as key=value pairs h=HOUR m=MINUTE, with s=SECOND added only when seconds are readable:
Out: h=8 m=15
